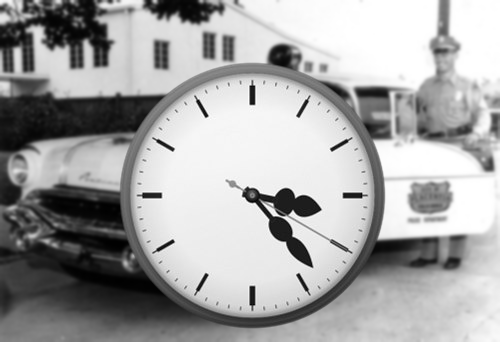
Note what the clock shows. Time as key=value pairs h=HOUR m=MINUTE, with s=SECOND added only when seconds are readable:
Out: h=3 m=23 s=20
